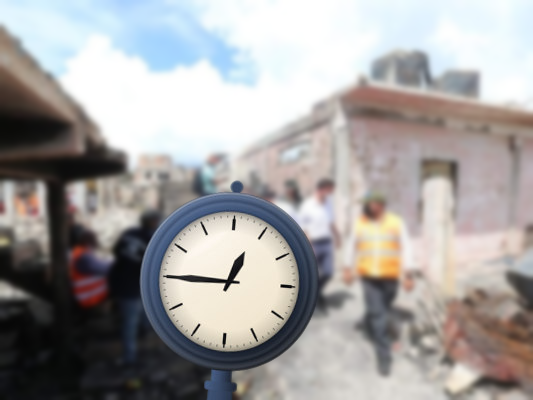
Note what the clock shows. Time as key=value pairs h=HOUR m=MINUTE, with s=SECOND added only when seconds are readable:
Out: h=12 m=45
